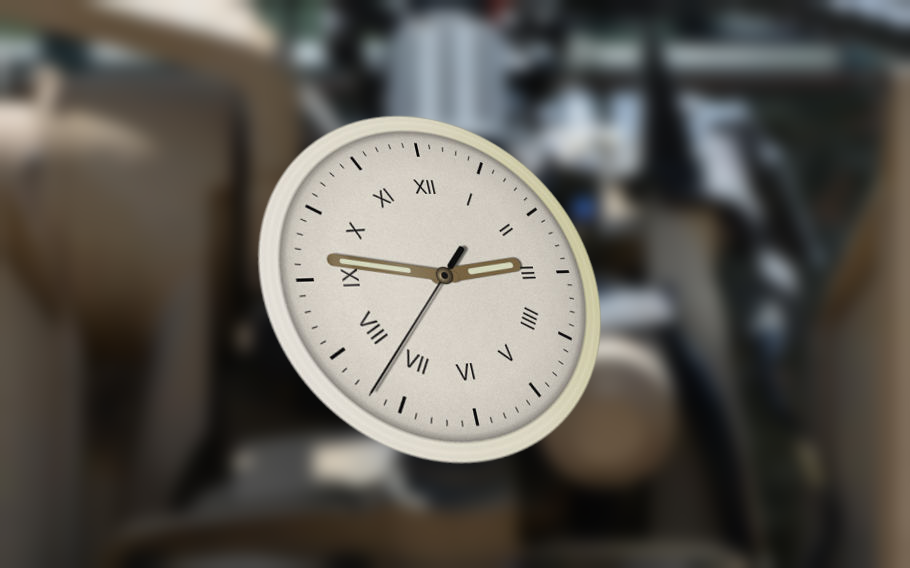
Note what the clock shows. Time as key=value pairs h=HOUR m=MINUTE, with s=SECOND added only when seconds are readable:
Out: h=2 m=46 s=37
